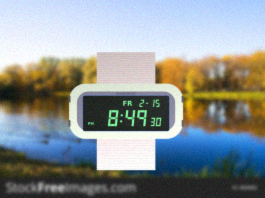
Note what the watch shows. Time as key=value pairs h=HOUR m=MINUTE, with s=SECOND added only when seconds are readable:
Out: h=8 m=49
